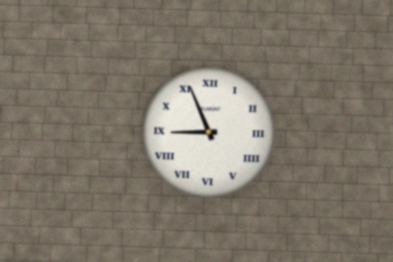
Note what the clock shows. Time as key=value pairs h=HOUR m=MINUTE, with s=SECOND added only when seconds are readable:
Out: h=8 m=56
